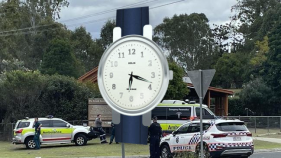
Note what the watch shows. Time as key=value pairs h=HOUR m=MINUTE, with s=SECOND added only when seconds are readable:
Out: h=6 m=18
